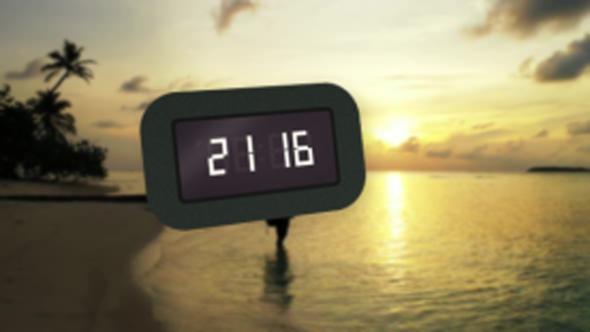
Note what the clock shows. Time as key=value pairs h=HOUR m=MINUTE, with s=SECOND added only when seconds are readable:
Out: h=21 m=16
